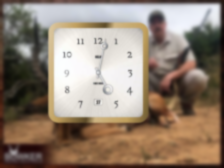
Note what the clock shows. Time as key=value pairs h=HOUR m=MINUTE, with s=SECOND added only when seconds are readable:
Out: h=5 m=2
